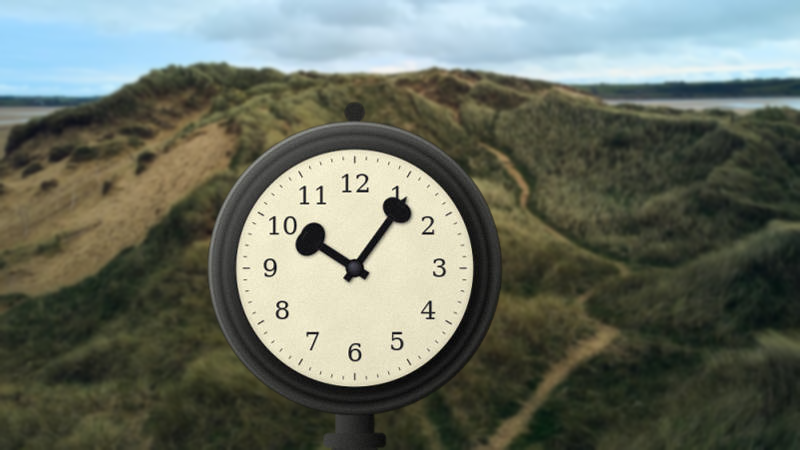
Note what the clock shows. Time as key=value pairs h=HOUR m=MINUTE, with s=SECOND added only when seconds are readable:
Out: h=10 m=6
